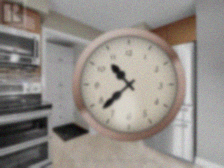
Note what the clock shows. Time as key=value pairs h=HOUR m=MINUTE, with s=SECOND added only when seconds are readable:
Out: h=10 m=38
